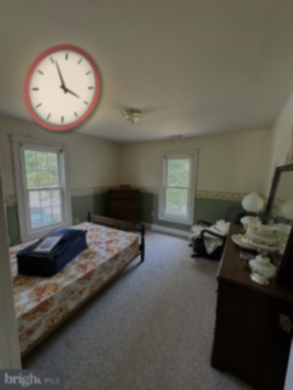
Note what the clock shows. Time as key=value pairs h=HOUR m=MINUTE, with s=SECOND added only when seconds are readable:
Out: h=3 m=56
